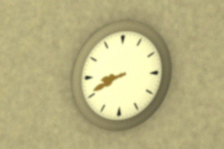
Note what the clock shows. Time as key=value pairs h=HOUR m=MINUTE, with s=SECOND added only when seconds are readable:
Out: h=8 m=41
